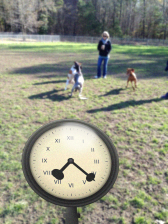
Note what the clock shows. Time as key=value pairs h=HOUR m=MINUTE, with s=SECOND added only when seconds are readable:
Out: h=7 m=22
